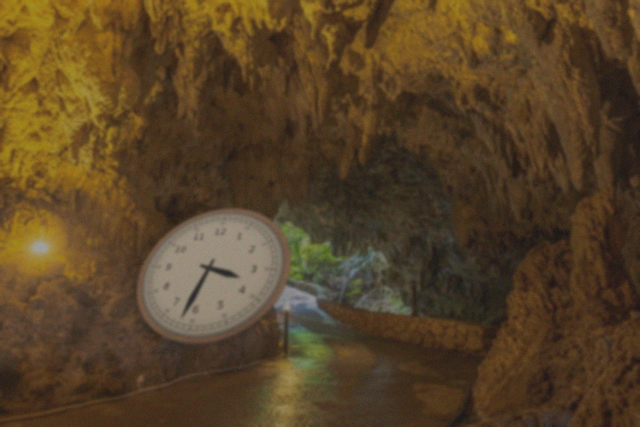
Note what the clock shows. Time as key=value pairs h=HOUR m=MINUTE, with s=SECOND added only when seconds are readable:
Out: h=3 m=32
